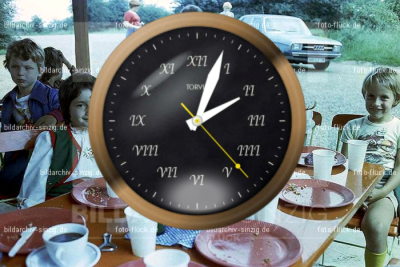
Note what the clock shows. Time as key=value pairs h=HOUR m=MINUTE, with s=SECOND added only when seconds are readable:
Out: h=2 m=3 s=23
